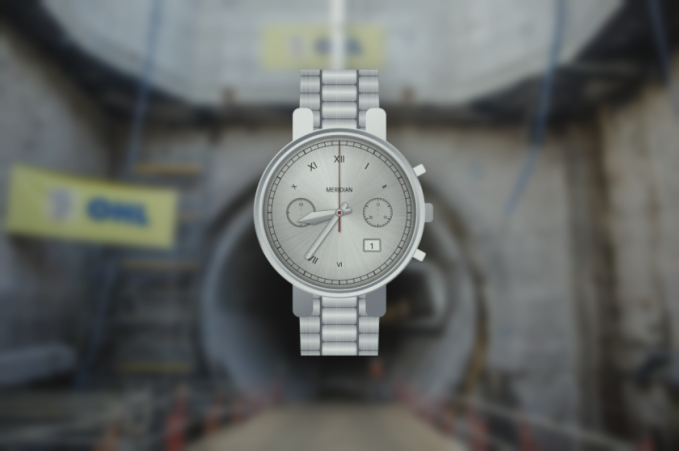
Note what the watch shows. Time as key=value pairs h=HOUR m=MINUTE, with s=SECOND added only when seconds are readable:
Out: h=8 m=36
